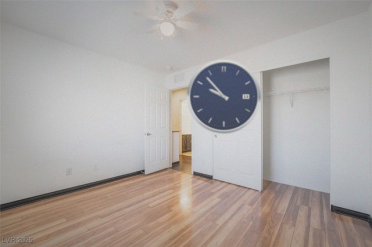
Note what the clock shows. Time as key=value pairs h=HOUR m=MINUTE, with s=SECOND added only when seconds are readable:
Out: h=9 m=53
